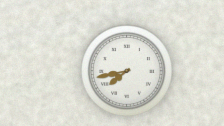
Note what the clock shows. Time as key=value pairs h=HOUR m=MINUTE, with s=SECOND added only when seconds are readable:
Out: h=7 m=43
